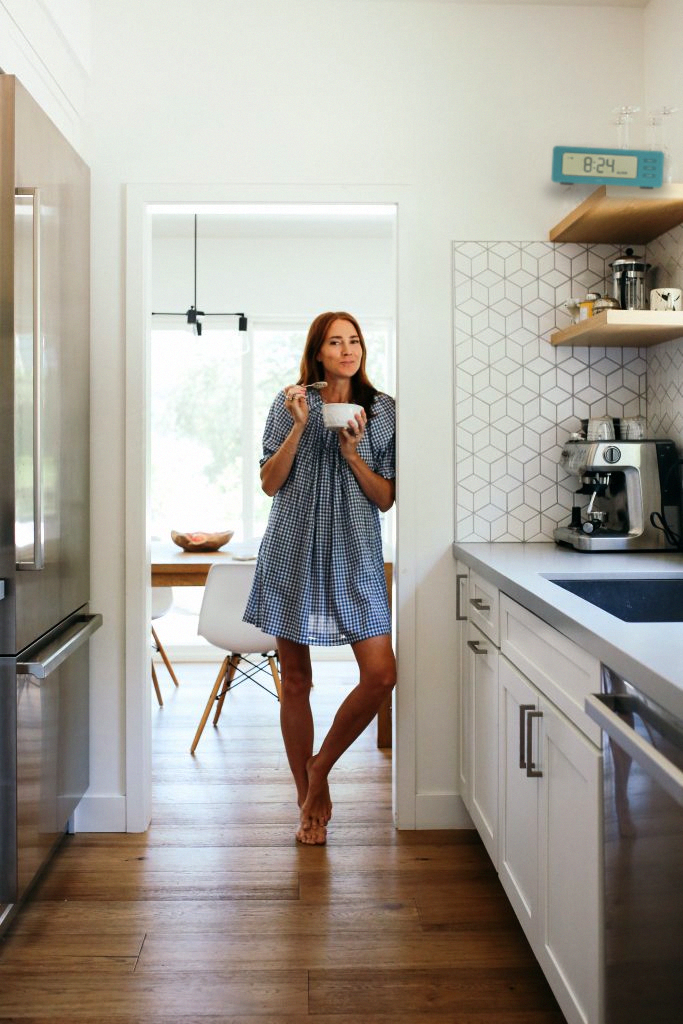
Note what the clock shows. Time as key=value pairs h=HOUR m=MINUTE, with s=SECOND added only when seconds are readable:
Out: h=8 m=24
